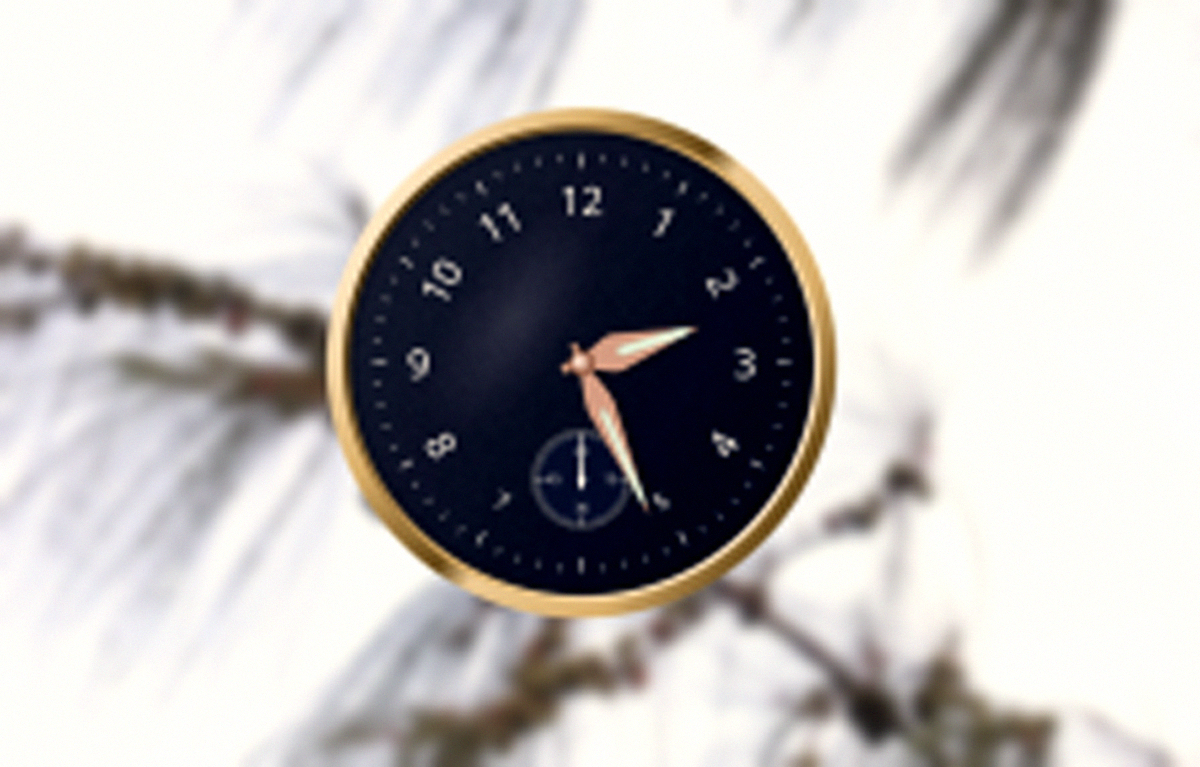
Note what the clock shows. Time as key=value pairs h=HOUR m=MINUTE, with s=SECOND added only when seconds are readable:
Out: h=2 m=26
